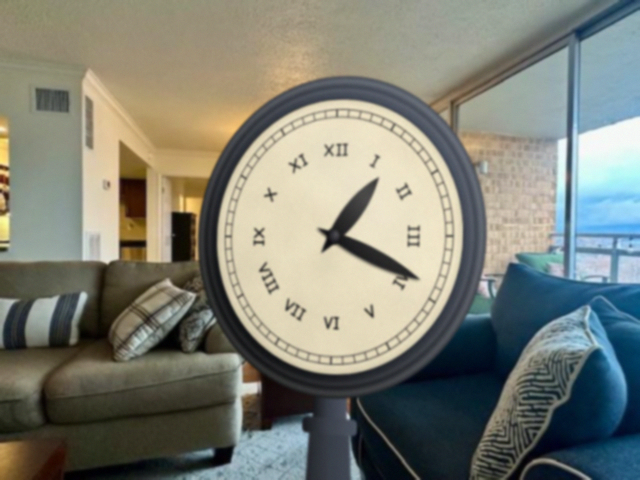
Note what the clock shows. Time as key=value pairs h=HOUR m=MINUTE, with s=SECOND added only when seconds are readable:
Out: h=1 m=19
